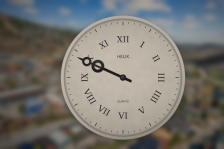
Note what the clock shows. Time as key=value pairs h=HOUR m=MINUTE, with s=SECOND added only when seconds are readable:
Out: h=9 m=49
